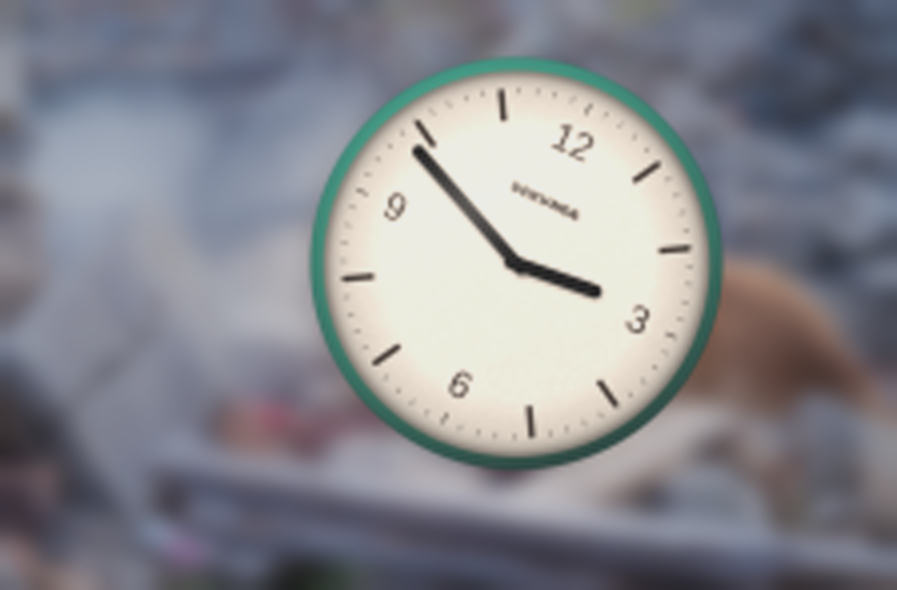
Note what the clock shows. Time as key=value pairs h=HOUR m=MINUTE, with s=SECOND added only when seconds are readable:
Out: h=2 m=49
